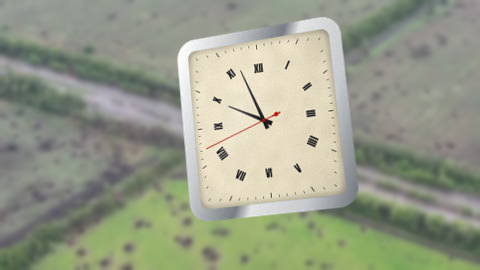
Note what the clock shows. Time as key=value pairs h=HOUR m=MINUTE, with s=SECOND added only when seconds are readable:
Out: h=9 m=56 s=42
